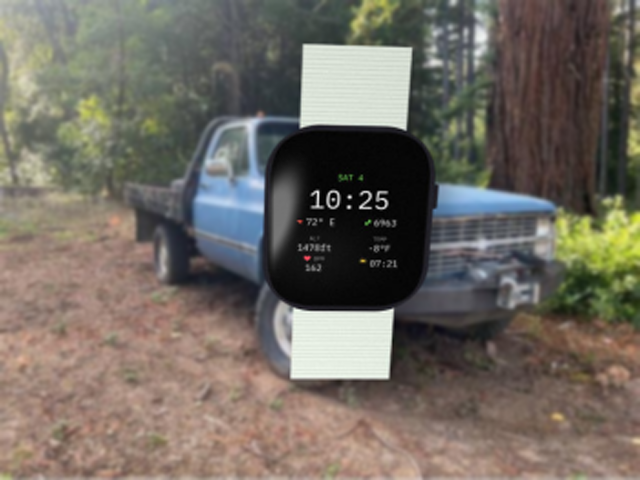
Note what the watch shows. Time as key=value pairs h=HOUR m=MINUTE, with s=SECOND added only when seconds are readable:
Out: h=10 m=25
